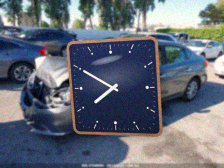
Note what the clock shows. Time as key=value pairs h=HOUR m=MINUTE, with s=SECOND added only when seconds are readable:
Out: h=7 m=50
